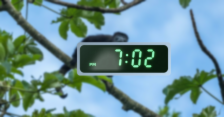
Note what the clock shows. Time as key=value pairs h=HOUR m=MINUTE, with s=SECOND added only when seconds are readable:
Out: h=7 m=2
